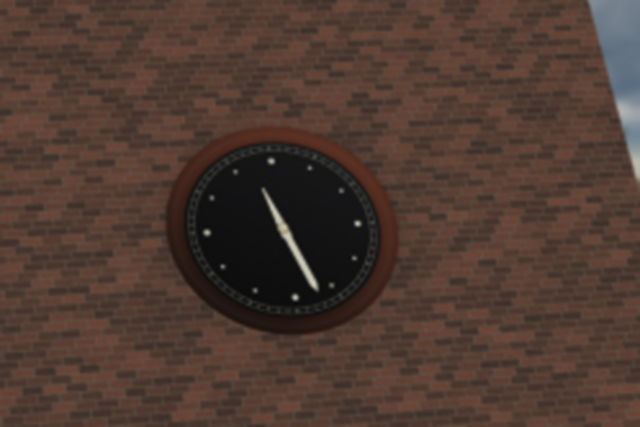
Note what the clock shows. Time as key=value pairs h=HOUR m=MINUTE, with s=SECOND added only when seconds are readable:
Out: h=11 m=27
